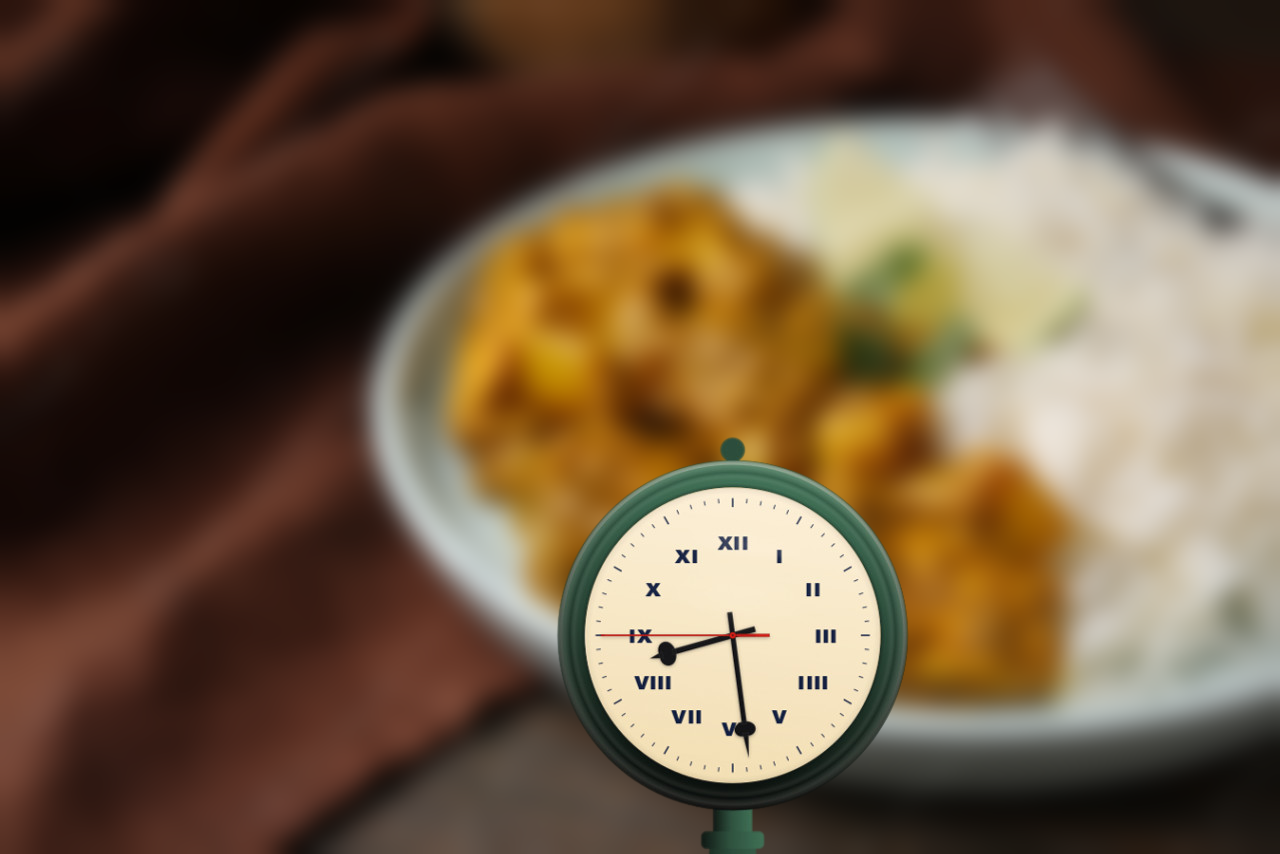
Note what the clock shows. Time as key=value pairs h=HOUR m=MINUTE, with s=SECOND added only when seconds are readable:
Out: h=8 m=28 s=45
